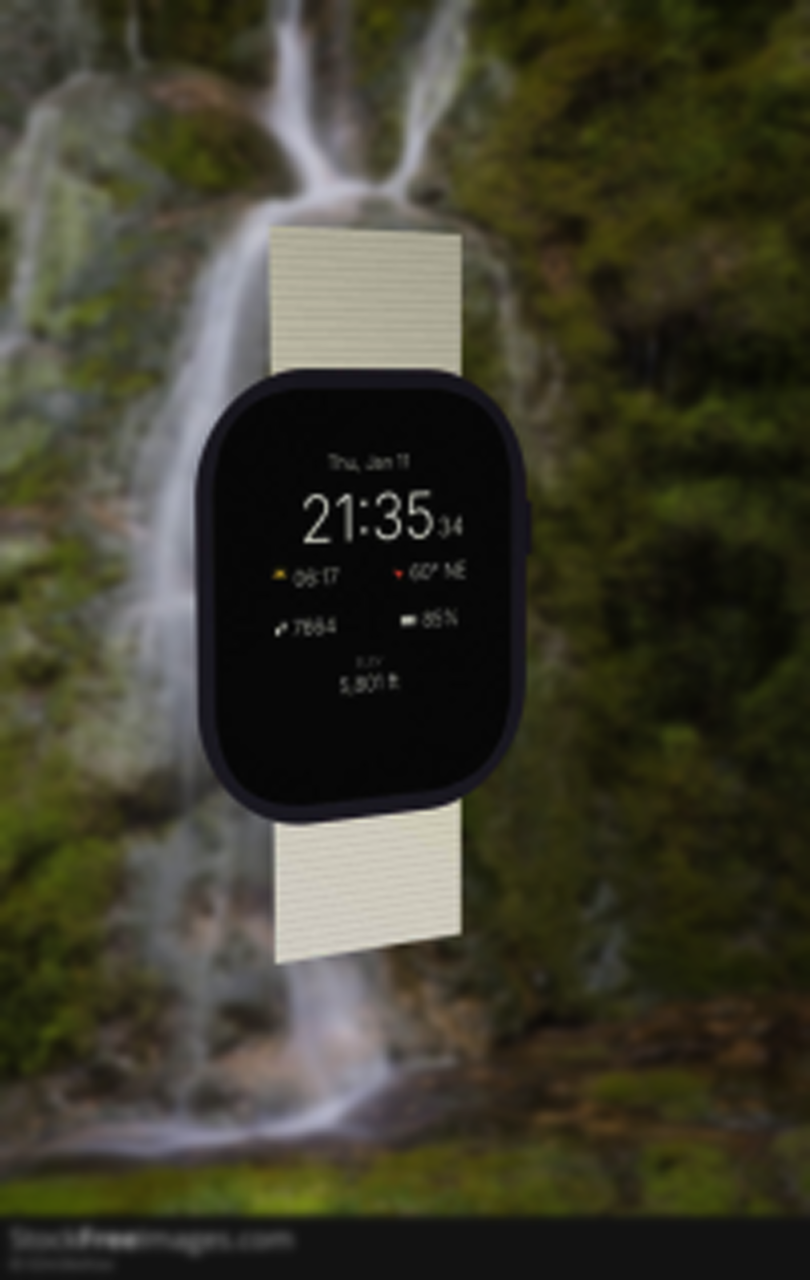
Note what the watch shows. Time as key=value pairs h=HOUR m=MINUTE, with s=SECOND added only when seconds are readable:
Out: h=21 m=35
